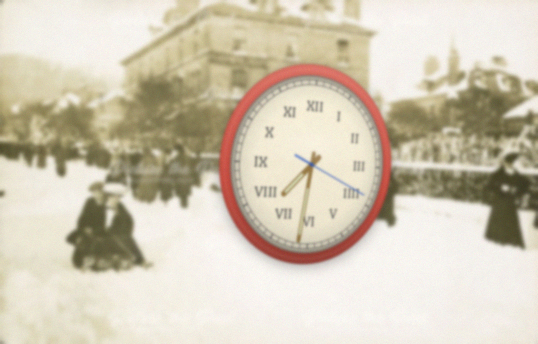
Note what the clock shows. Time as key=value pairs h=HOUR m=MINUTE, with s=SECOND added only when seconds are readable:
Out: h=7 m=31 s=19
